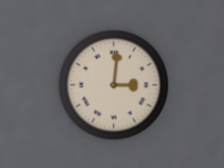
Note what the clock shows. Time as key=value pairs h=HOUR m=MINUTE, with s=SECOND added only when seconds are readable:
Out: h=3 m=1
